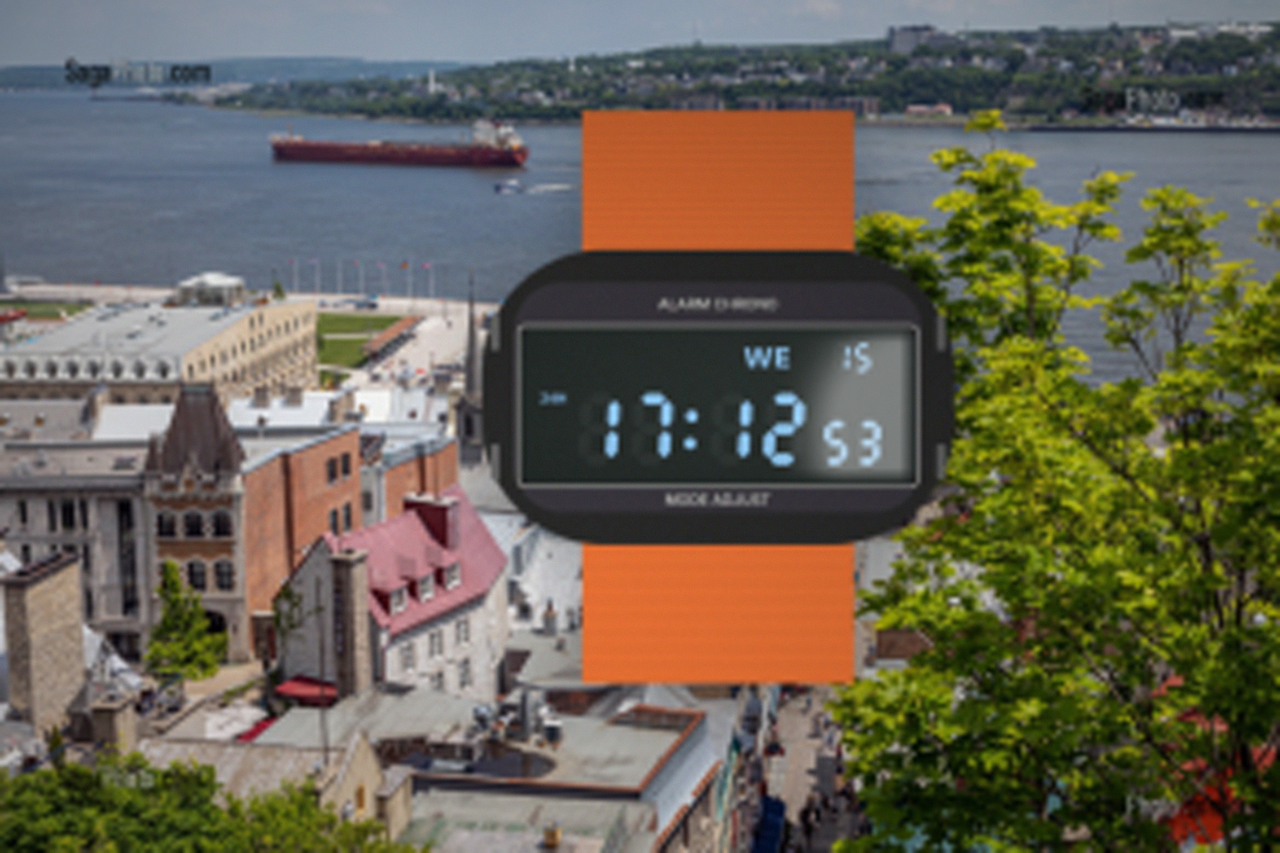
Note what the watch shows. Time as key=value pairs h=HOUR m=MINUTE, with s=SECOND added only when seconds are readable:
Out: h=17 m=12 s=53
